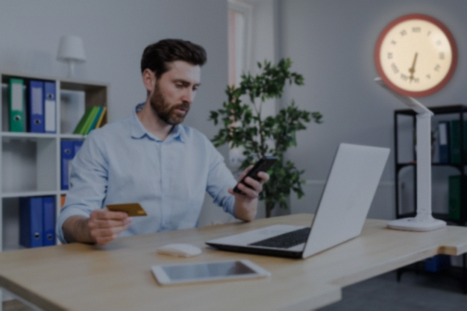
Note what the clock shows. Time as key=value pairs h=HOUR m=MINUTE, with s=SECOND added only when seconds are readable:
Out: h=6 m=32
